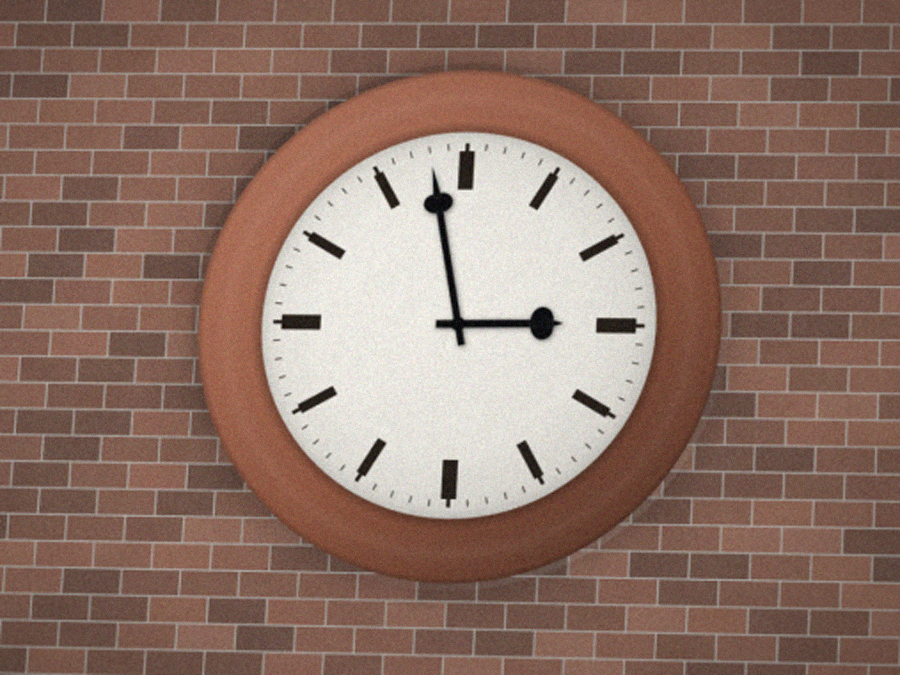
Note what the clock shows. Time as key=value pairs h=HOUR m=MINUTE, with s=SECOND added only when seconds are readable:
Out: h=2 m=58
